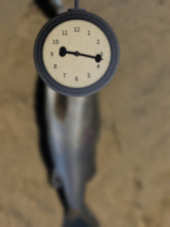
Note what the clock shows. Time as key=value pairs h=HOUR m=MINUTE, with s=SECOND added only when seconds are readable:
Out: h=9 m=17
